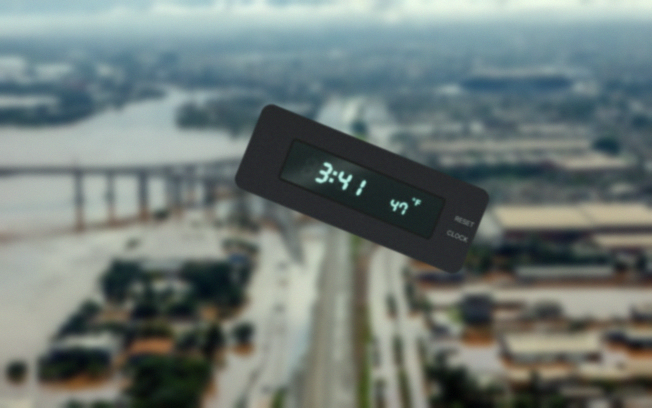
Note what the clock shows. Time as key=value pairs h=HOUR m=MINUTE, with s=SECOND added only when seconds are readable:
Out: h=3 m=41
